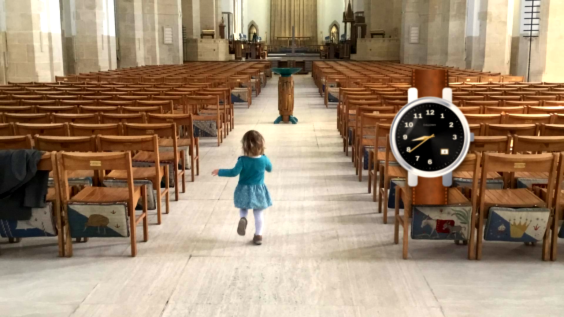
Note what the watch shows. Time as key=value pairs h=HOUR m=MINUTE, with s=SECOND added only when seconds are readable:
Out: h=8 m=39
